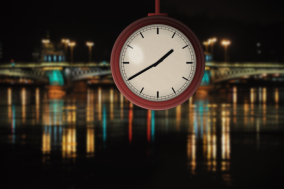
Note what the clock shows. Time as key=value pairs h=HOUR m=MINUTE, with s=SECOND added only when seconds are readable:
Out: h=1 m=40
